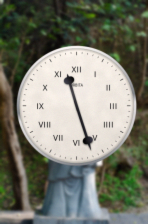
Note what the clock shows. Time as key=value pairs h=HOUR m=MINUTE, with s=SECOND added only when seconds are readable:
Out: h=11 m=27
